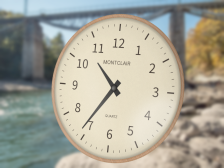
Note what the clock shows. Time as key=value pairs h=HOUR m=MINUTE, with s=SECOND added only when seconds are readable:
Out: h=10 m=36
